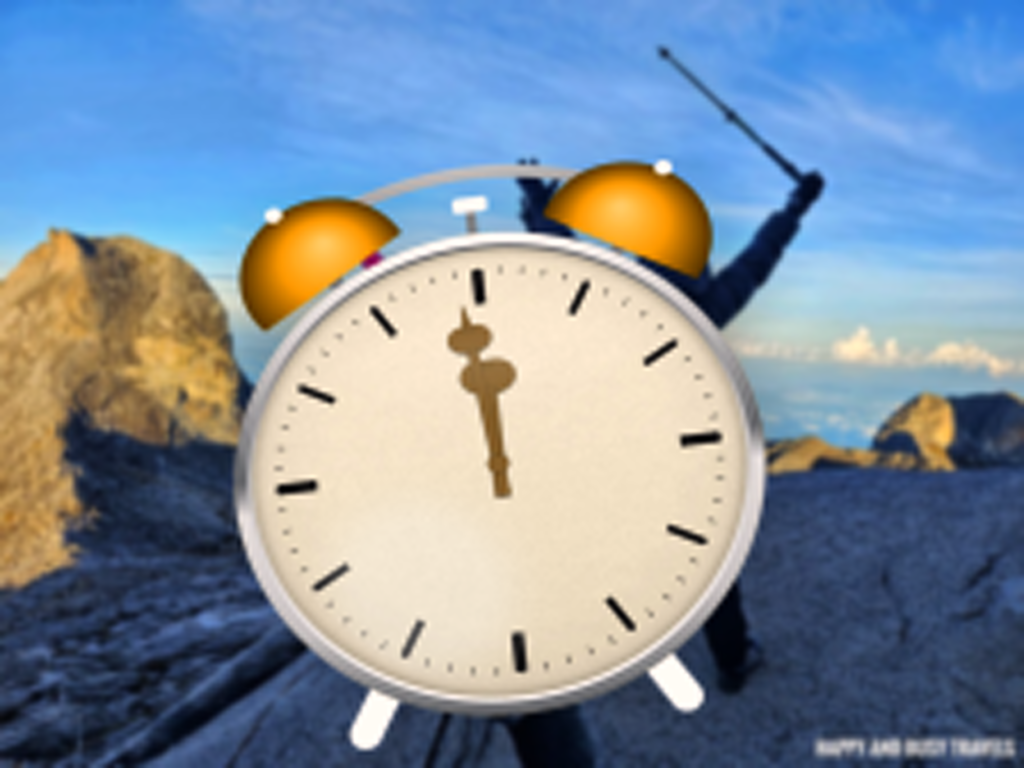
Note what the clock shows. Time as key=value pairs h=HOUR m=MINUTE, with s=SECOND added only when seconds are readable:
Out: h=11 m=59
